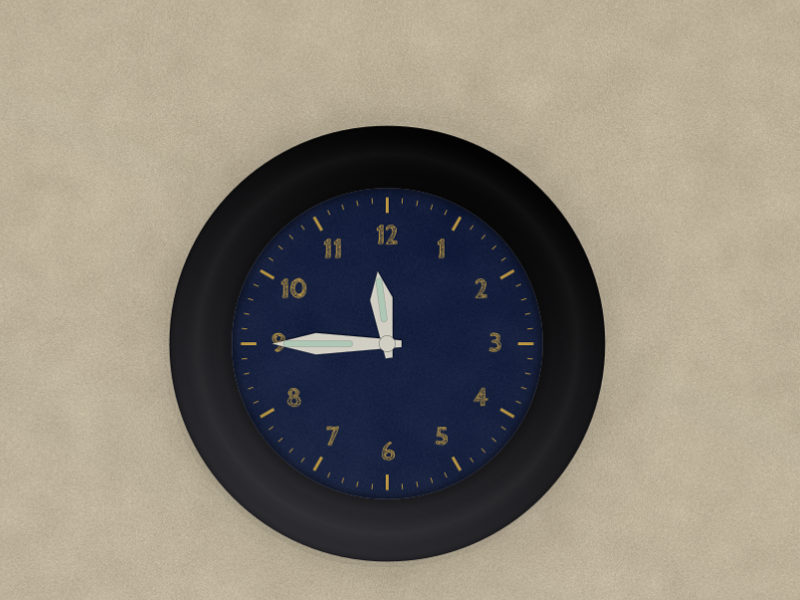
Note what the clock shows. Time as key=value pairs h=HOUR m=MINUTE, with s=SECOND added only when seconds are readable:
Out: h=11 m=45
